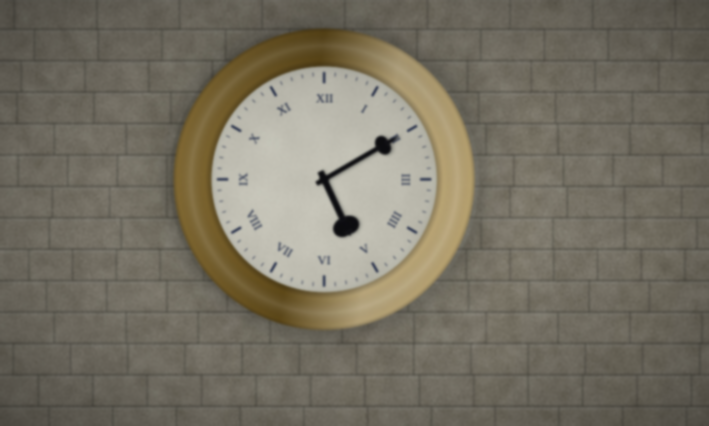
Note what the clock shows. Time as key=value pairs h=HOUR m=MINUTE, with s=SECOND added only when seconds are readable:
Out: h=5 m=10
